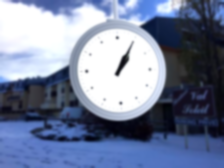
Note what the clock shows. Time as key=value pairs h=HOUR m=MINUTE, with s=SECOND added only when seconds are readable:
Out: h=1 m=5
